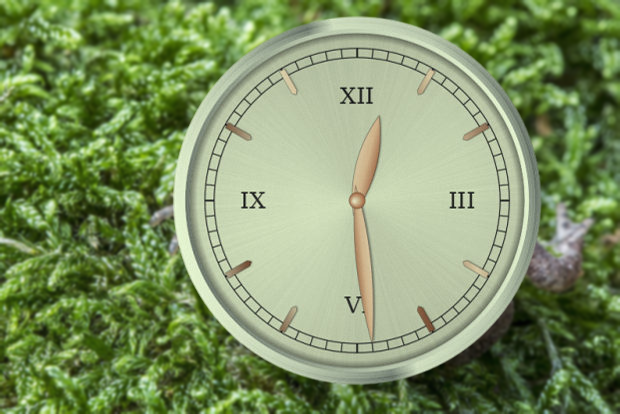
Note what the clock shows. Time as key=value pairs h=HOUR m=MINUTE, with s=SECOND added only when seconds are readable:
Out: h=12 m=29
